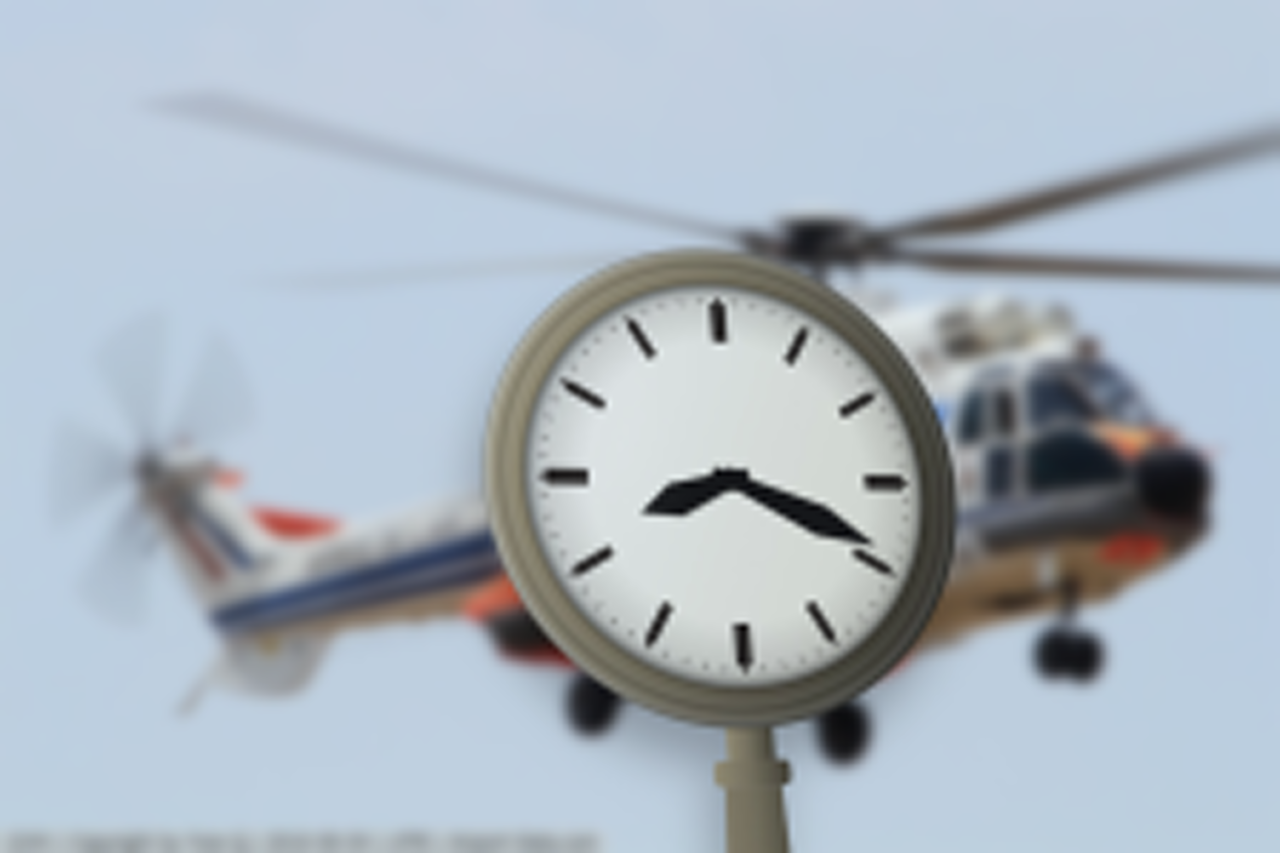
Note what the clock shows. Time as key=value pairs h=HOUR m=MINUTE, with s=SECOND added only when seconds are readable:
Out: h=8 m=19
